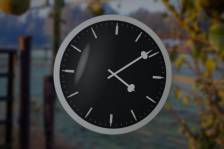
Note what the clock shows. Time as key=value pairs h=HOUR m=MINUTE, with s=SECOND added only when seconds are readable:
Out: h=4 m=9
